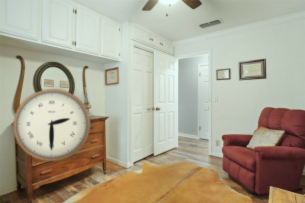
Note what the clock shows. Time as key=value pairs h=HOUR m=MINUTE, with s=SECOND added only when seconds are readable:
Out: h=2 m=30
